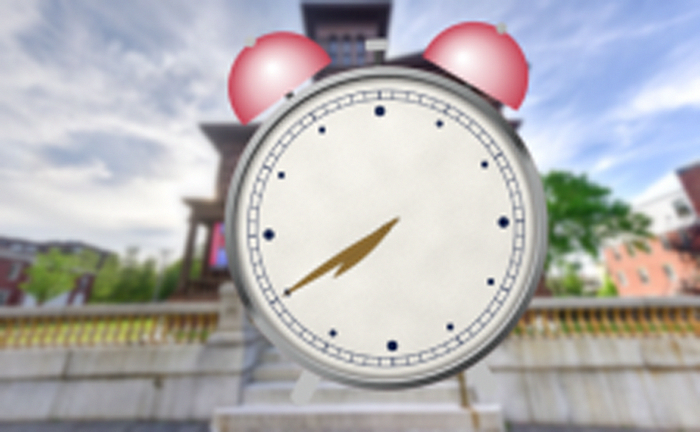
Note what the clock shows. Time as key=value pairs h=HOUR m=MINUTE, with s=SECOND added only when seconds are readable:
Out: h=7 m=40
